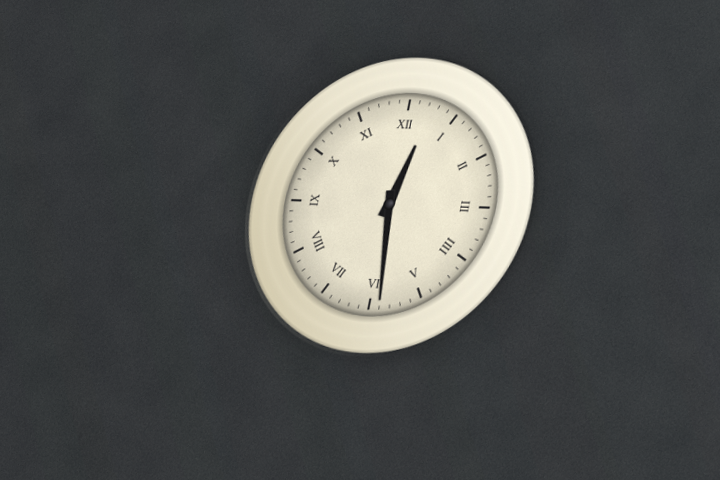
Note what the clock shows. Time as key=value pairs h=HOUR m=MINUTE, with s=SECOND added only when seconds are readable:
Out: h=12 m=29
